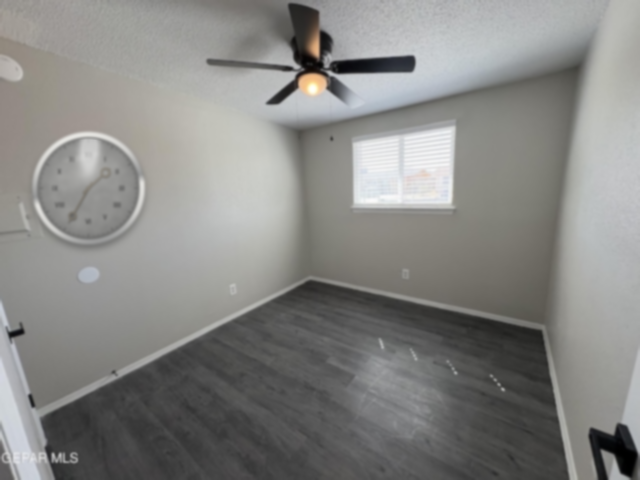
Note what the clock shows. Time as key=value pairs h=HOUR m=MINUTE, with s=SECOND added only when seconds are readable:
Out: h=1 m=35
